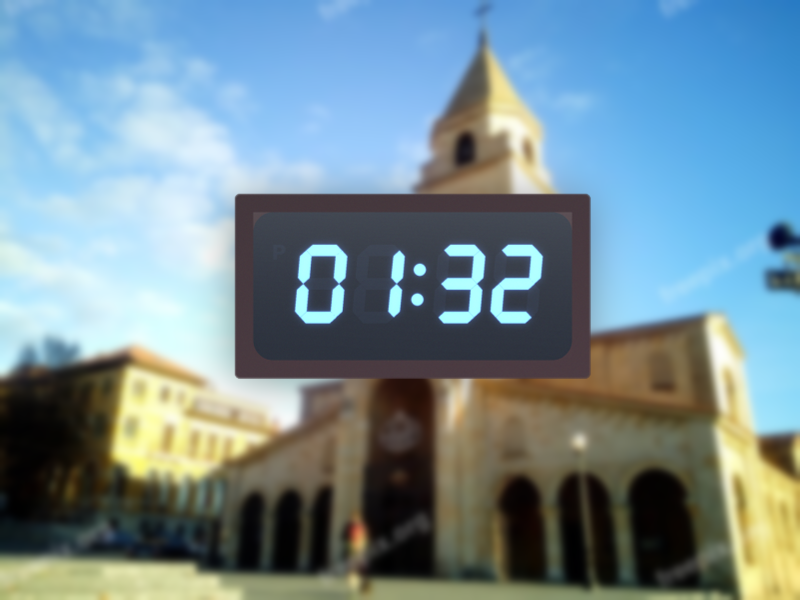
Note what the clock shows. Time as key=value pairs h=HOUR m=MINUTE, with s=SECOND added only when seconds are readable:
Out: h=1 m=32
